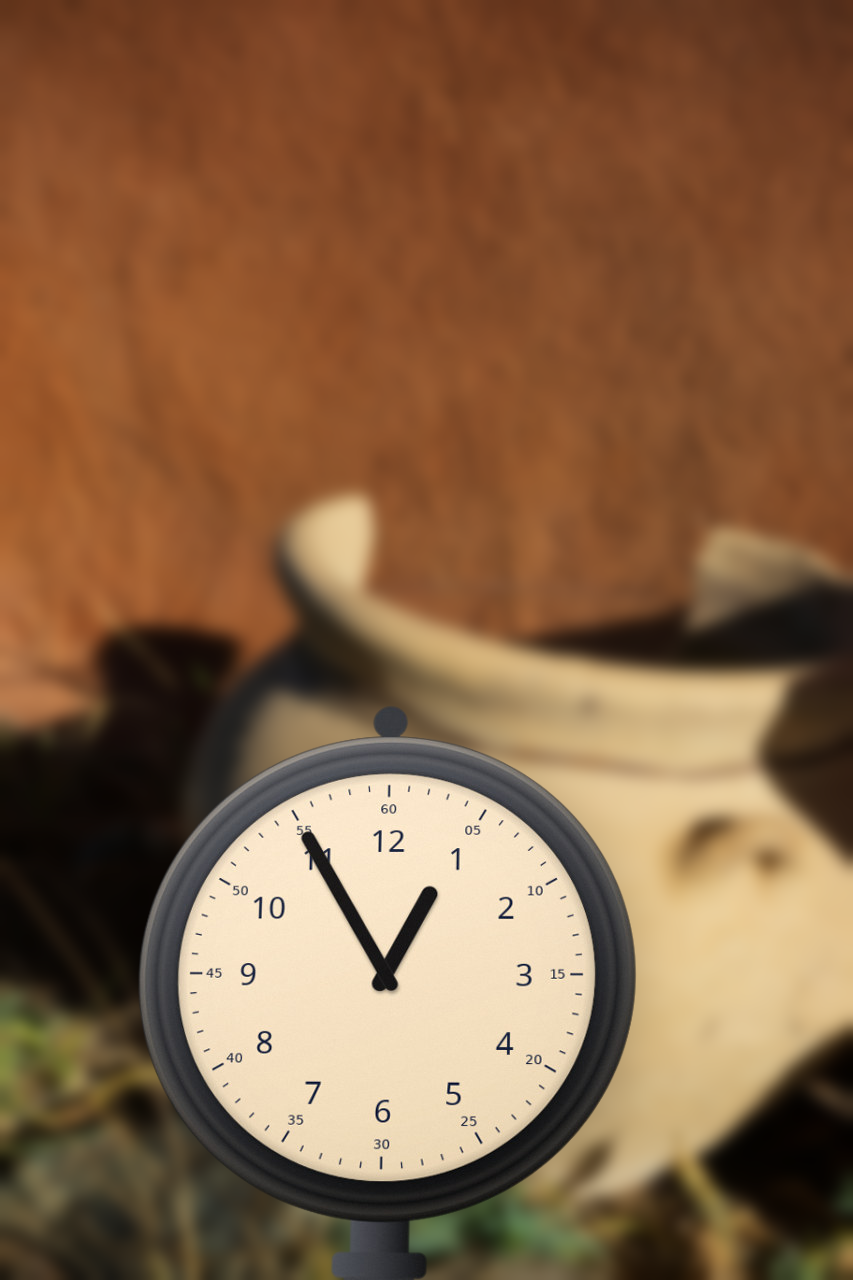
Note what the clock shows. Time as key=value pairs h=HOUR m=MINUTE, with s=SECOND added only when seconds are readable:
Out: h=12 m=55
